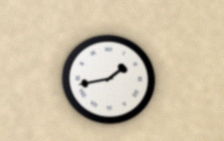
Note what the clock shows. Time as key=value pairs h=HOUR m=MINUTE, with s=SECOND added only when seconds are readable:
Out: h=1 m=43
